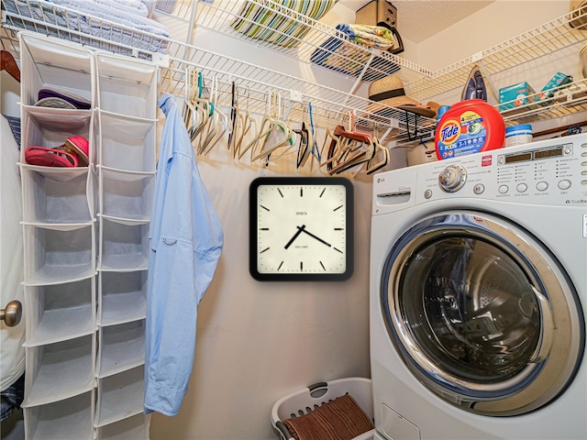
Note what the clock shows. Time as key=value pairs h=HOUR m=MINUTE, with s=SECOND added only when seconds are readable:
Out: h=7 m=20
